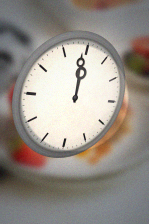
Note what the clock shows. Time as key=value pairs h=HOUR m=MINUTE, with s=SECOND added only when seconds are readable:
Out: h=11 m=59
